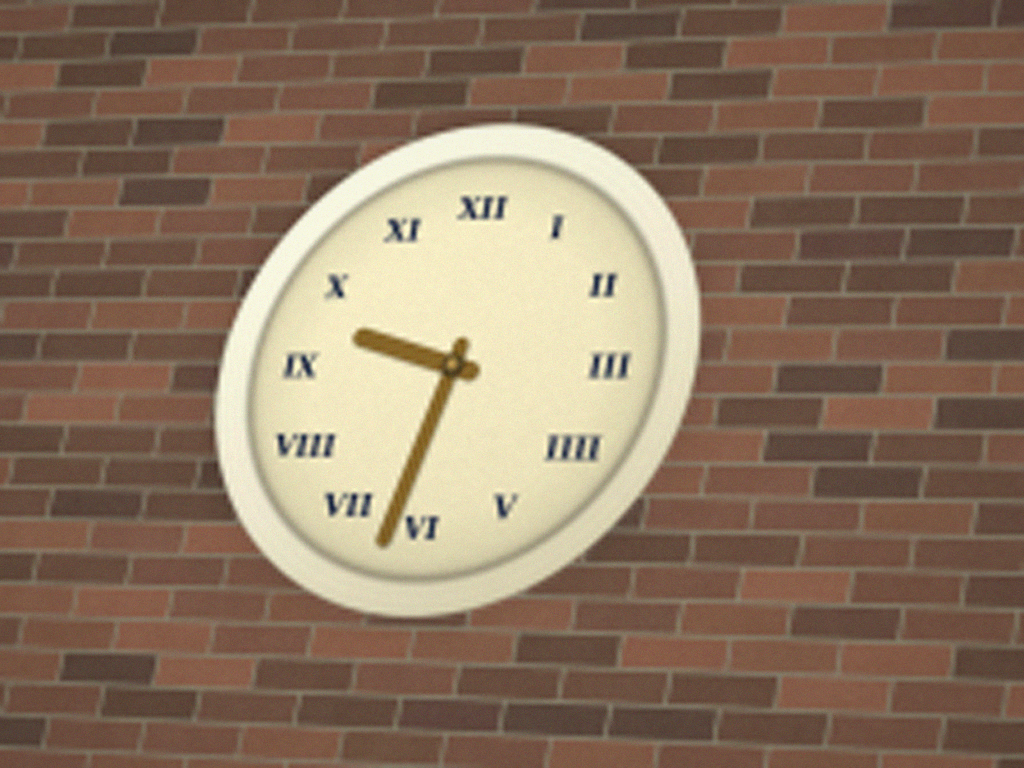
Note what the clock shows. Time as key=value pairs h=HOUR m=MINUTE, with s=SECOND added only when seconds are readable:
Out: h=9 m=32
